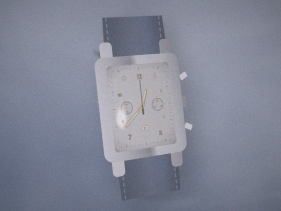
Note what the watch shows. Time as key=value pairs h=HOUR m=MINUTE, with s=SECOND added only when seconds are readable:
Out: h=12 m=38
